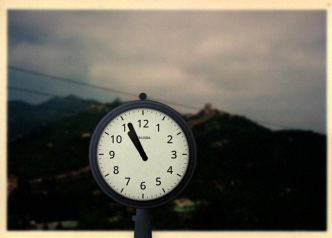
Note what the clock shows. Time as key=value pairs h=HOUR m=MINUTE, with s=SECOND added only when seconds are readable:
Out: h=10 m=56
